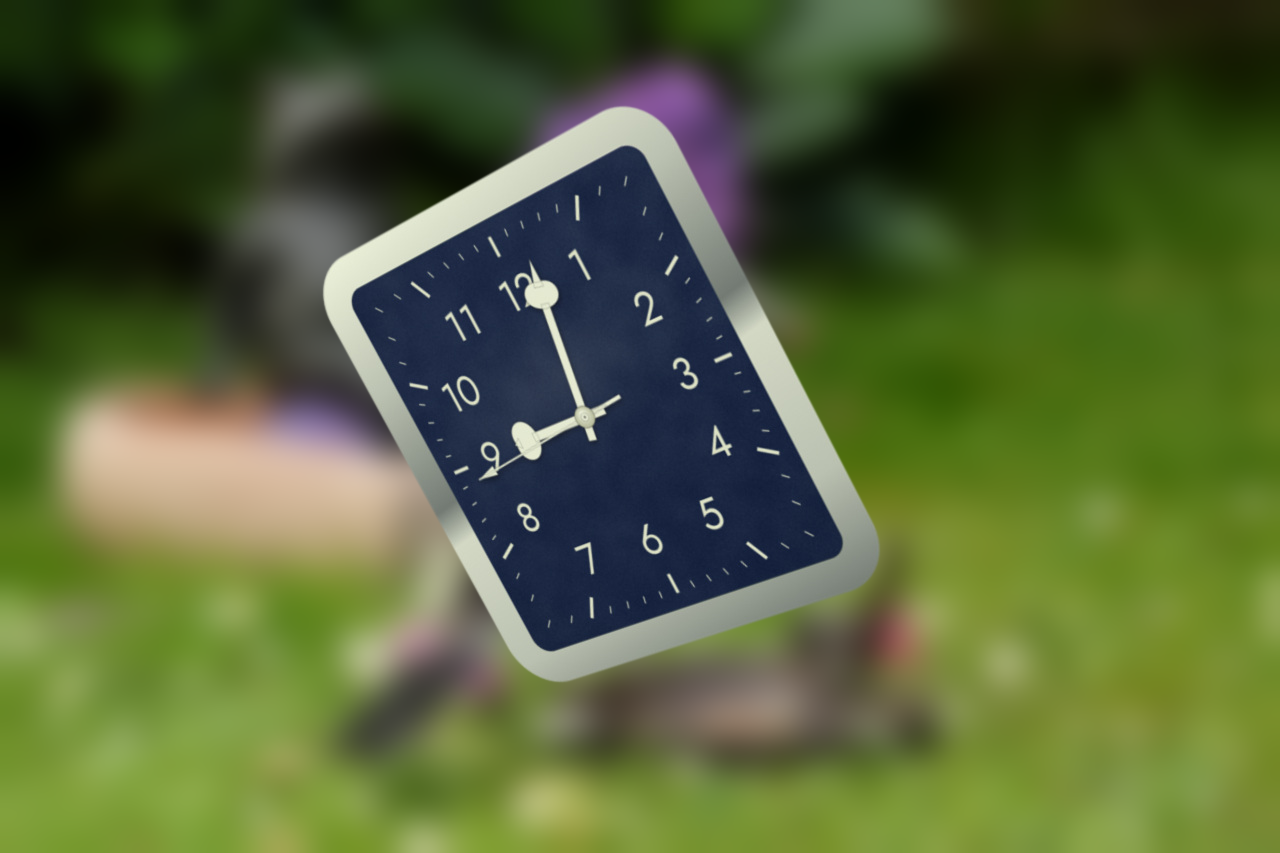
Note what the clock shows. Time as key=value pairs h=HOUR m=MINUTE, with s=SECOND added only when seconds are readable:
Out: h=9 m=1 s=44
